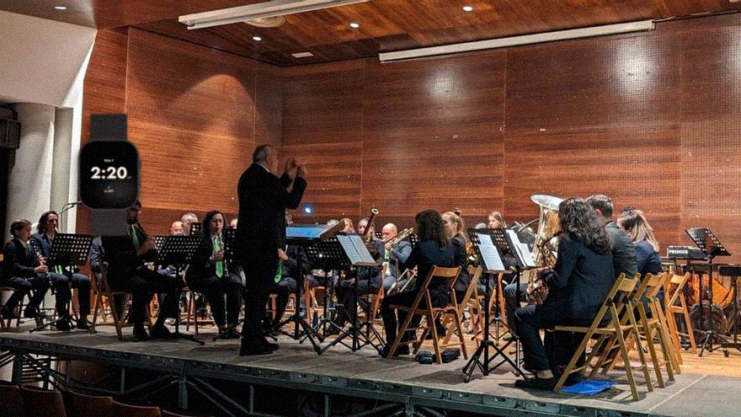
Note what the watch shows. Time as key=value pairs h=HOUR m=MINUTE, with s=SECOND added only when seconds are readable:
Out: h=2 m=20
